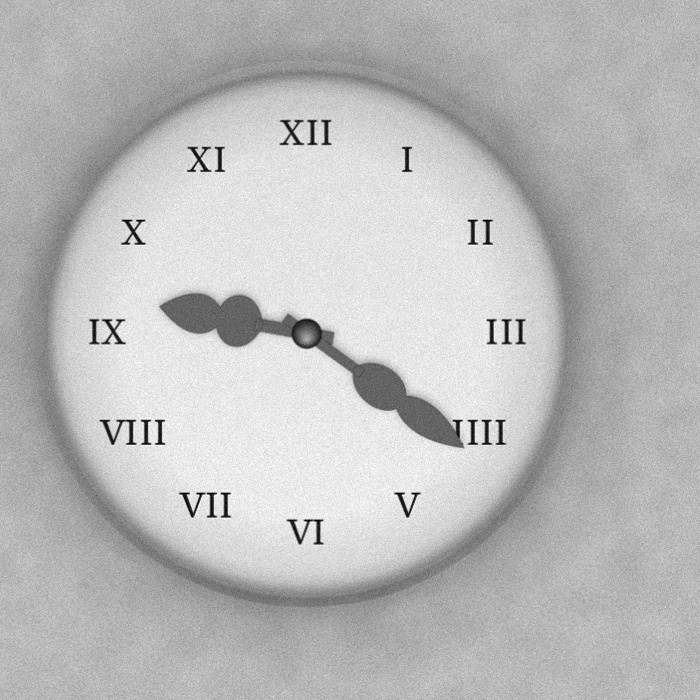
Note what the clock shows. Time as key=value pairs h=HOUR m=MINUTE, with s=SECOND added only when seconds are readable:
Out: h=9 m=21
